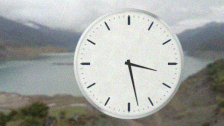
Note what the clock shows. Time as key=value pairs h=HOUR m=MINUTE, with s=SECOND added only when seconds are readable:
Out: h=3 m=28
